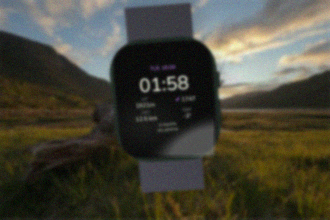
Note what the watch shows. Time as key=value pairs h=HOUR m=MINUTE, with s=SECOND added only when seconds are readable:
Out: h=1 m=58
